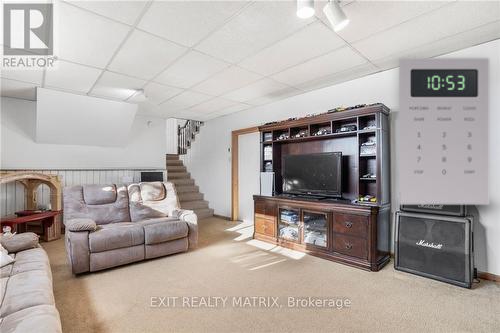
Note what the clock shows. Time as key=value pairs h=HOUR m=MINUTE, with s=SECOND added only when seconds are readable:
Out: h=10 m=53
